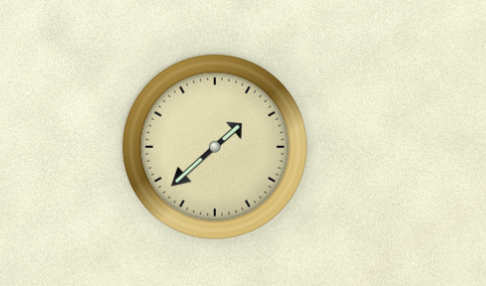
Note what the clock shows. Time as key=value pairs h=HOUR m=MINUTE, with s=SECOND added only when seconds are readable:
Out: h=1 m=38
